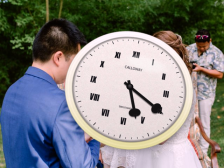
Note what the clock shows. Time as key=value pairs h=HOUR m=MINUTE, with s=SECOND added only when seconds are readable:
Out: h=5 m=20
